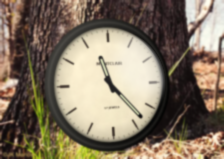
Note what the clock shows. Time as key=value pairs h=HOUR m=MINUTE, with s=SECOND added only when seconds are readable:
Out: h=11 m=23
